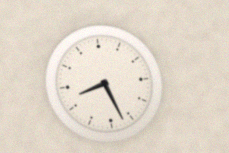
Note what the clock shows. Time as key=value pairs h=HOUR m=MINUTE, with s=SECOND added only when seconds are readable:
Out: h=8 m=27
